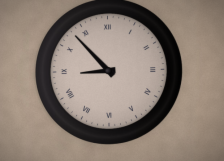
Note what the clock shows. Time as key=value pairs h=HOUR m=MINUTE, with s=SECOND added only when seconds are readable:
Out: h=8 m=53
